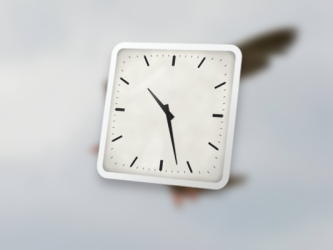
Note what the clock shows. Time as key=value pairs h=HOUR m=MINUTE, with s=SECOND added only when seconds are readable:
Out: h=10 m=27
